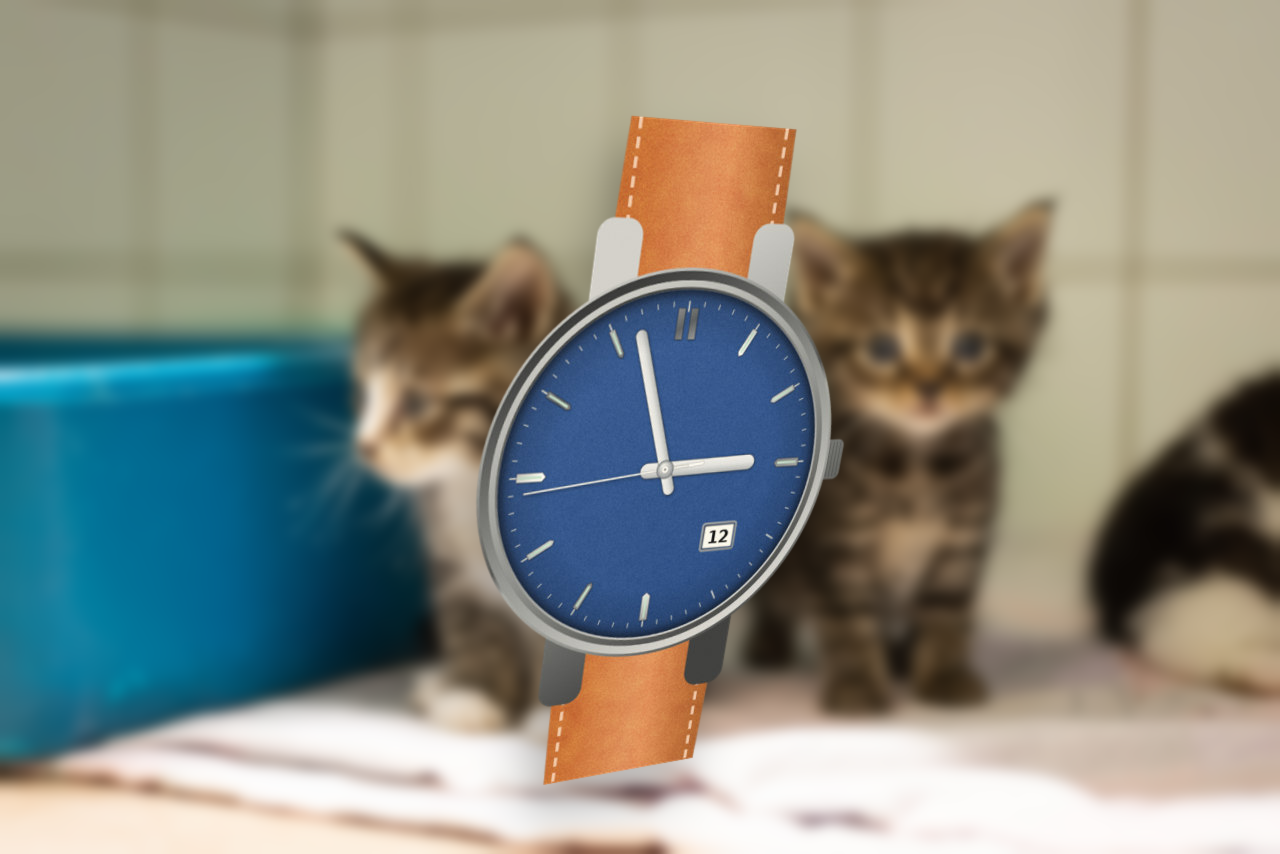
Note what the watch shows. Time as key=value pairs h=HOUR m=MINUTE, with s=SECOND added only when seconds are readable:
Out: h=2 m=56 s=44
